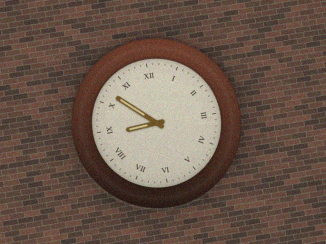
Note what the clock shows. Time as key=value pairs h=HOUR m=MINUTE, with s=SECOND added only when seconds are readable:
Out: h=8 m=52
